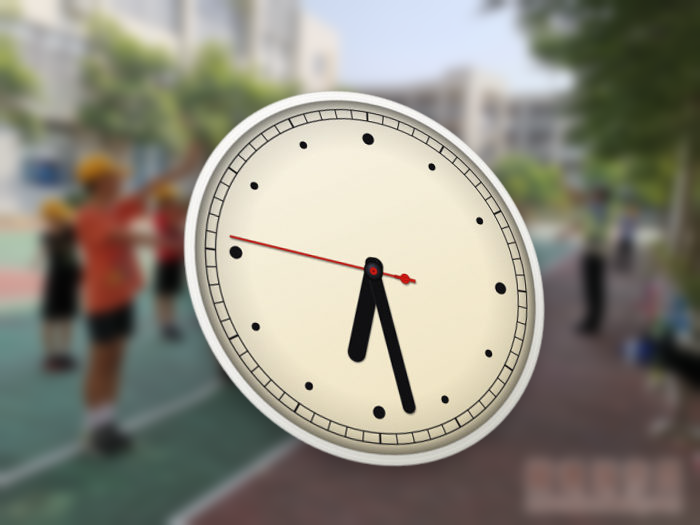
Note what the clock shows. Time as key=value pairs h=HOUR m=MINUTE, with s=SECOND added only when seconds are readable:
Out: h=6 m=27 s=46
